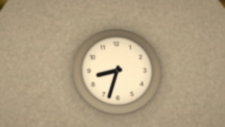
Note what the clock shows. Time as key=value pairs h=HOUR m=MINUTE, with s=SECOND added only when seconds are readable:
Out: h=8 m=33
